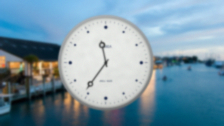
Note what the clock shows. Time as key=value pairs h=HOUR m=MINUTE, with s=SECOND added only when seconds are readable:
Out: h=11 m=36
